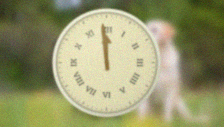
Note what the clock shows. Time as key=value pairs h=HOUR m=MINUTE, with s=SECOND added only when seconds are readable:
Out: h=11 m=59
